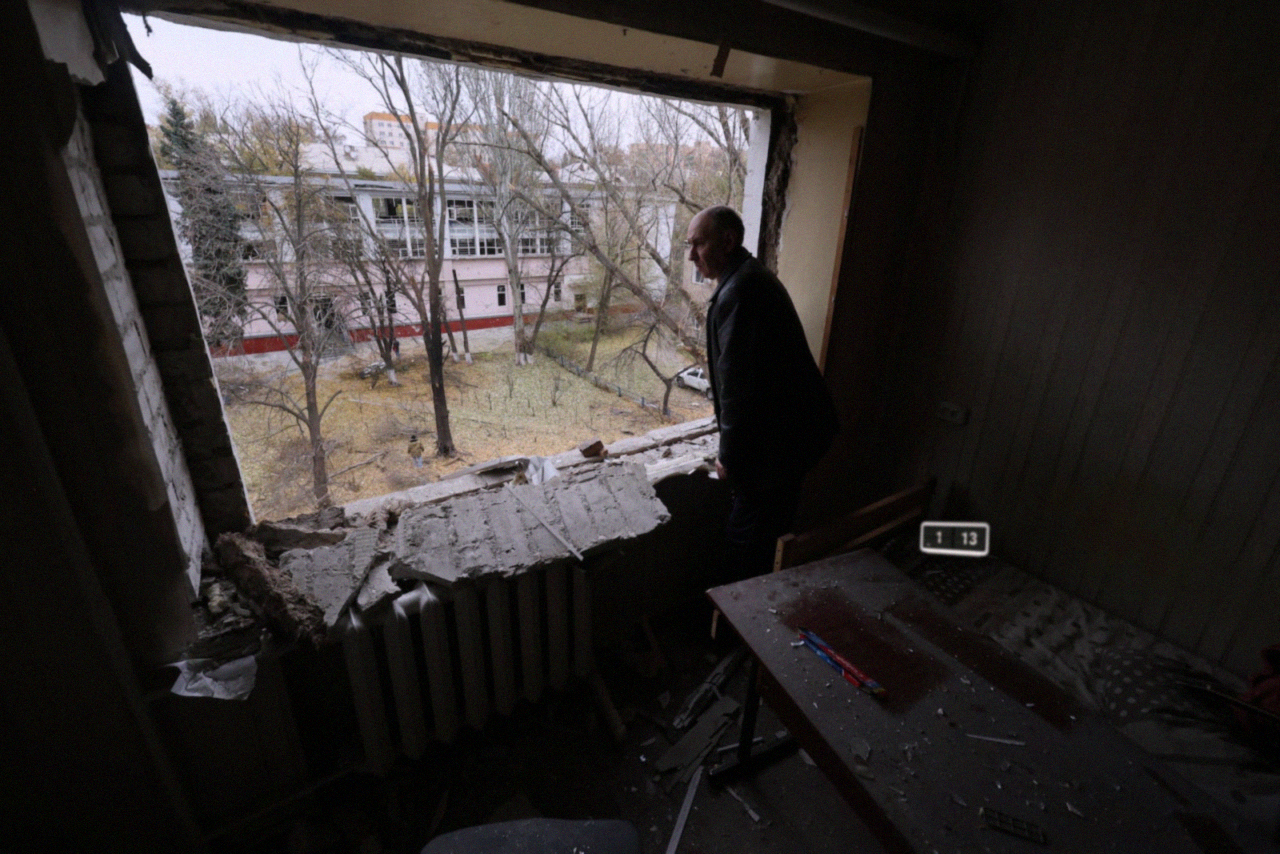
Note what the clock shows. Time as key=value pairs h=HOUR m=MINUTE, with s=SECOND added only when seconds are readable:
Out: h=1 m=13
